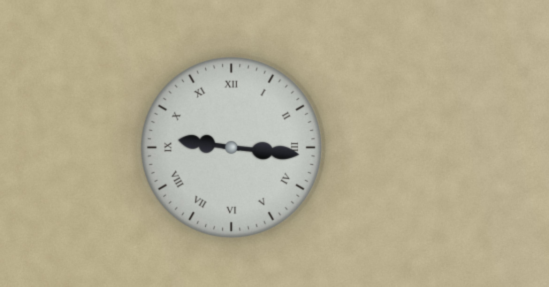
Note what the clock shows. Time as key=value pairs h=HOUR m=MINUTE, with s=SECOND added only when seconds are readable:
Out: h=9 m=16
